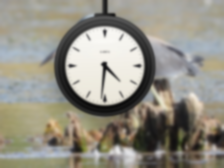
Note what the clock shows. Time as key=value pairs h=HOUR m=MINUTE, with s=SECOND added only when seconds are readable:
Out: h=4 m=31
